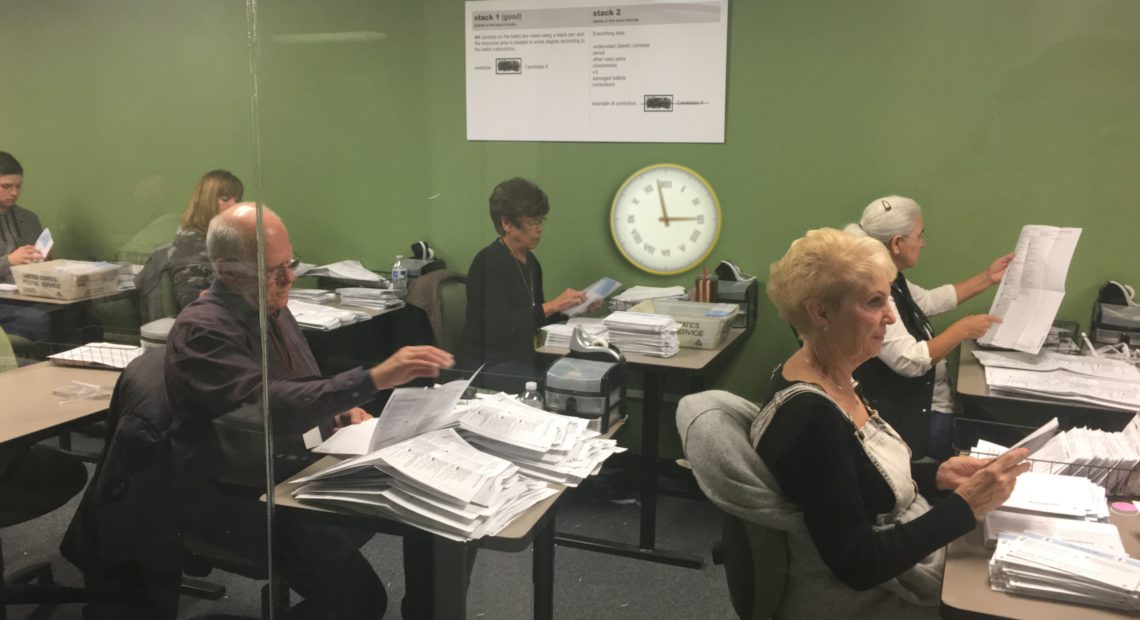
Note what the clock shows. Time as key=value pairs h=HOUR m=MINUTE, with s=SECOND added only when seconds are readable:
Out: h=2 m=58
